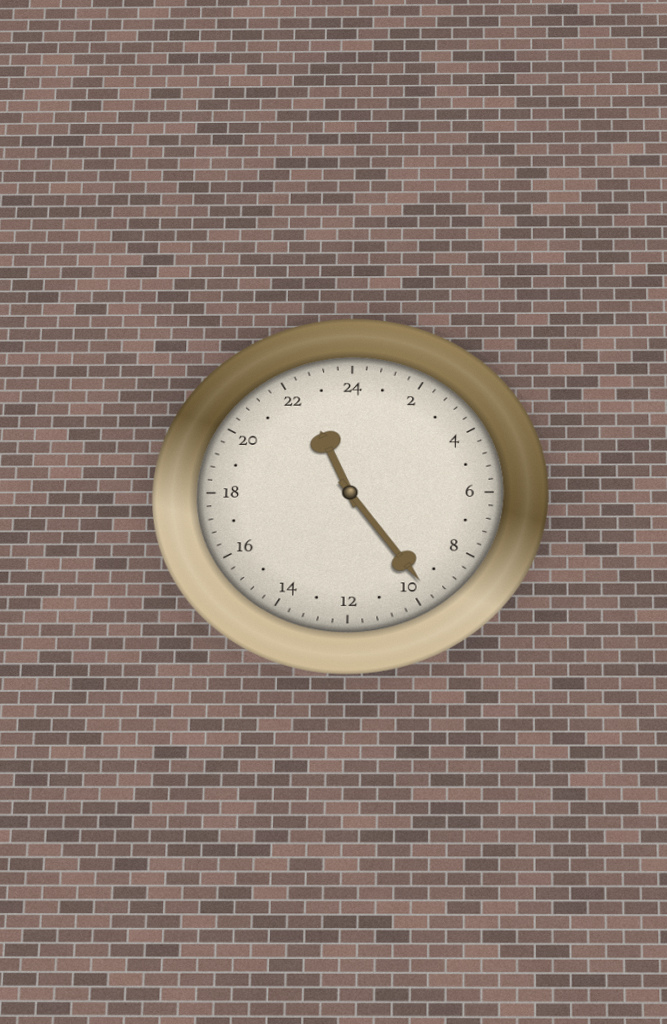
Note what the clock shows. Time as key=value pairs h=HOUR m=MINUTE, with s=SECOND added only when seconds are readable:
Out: h=22 m=24
